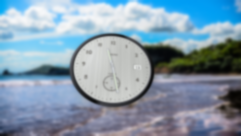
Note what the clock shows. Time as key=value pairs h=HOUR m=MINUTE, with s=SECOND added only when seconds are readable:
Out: h=11 m=28
